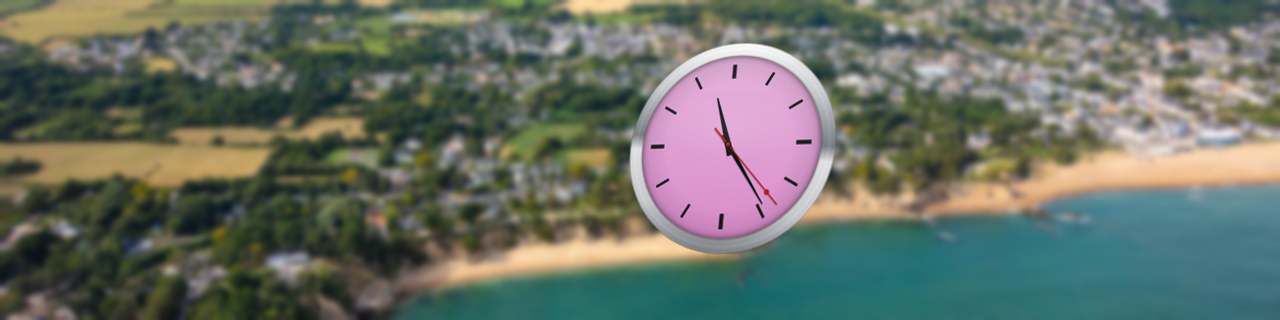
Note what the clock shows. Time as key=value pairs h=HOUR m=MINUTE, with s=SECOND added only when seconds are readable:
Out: h=11 m=24 s=23
